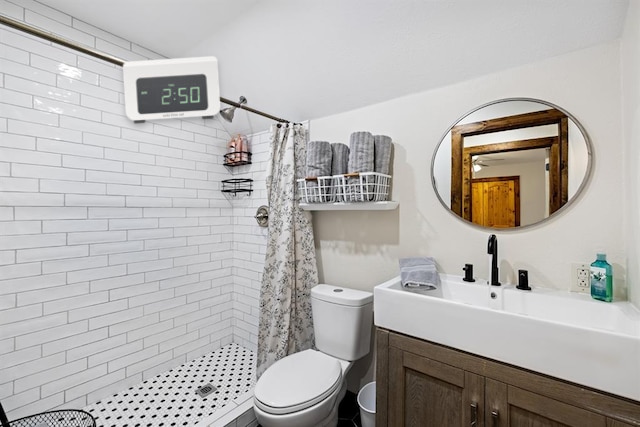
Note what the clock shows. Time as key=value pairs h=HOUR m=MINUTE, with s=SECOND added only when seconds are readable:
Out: h=2 m=50
